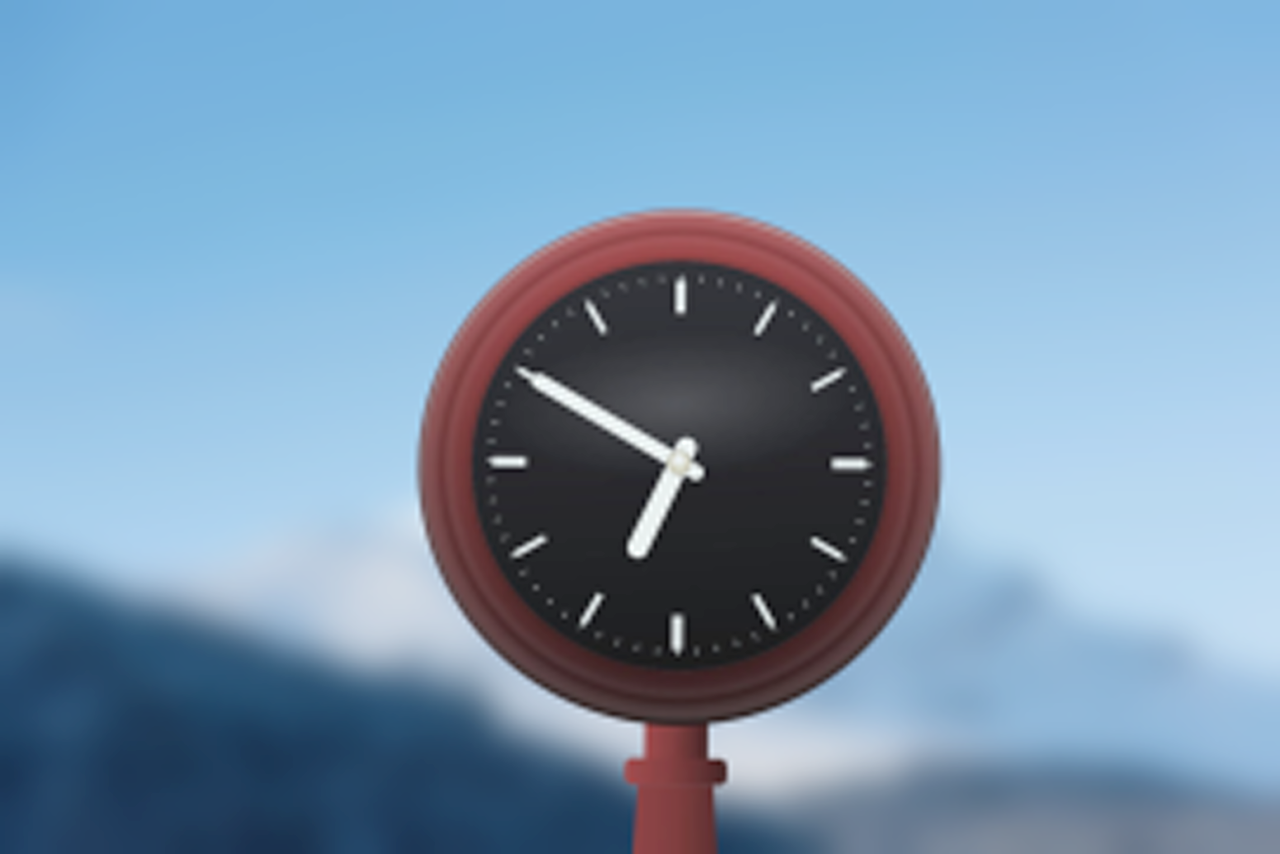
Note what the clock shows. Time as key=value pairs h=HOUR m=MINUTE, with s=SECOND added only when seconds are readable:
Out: h=6 m=50
